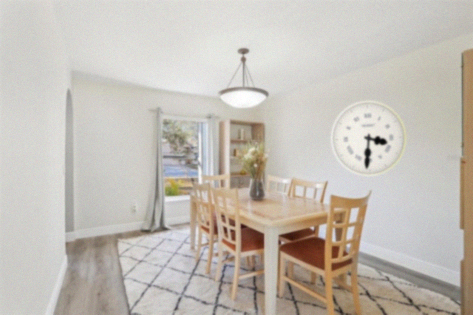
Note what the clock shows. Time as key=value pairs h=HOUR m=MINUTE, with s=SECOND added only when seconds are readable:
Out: h=3 m=31
